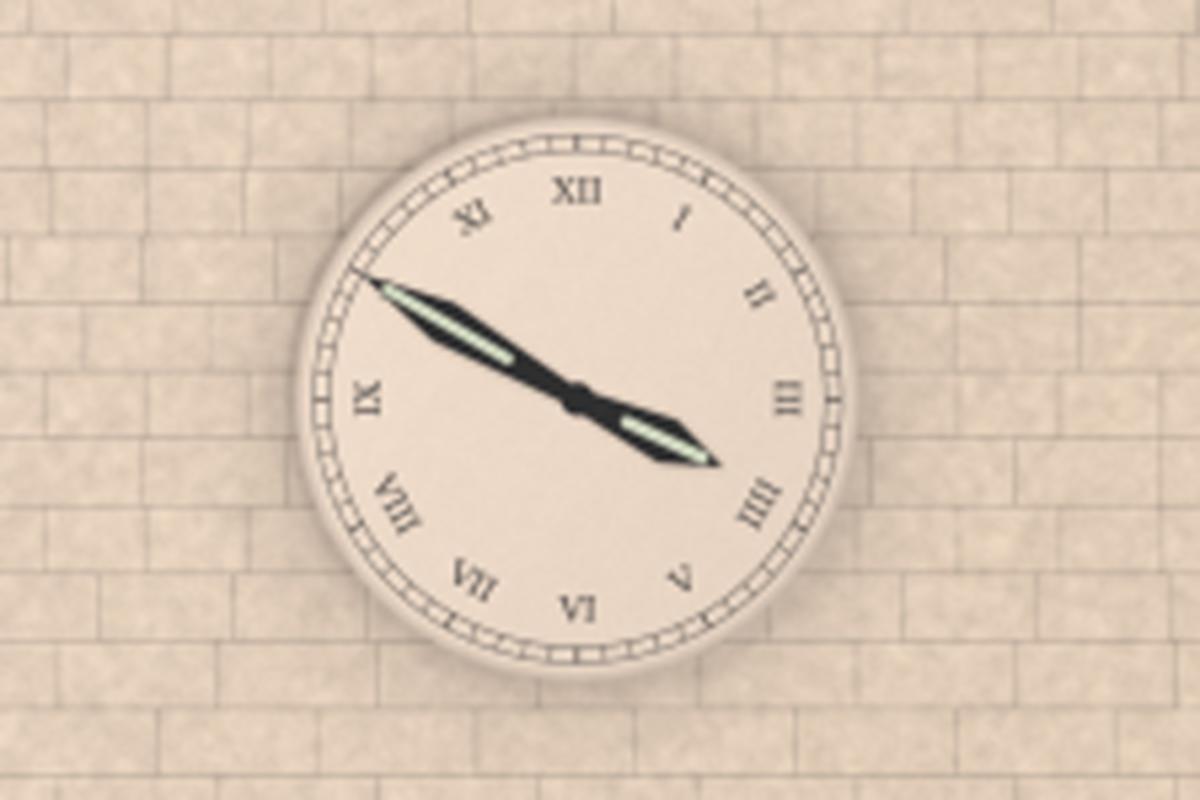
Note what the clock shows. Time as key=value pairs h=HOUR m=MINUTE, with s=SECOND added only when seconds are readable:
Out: h=3 m=50
